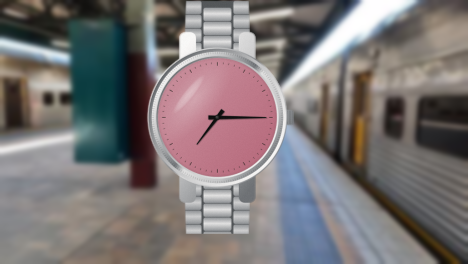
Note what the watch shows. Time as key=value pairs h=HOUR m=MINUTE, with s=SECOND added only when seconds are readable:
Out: h=7 m=15
